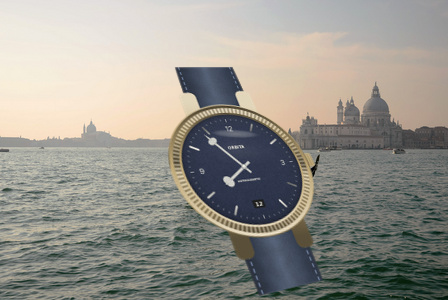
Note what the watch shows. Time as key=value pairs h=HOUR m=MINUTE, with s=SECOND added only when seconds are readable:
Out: h=7 m=54
